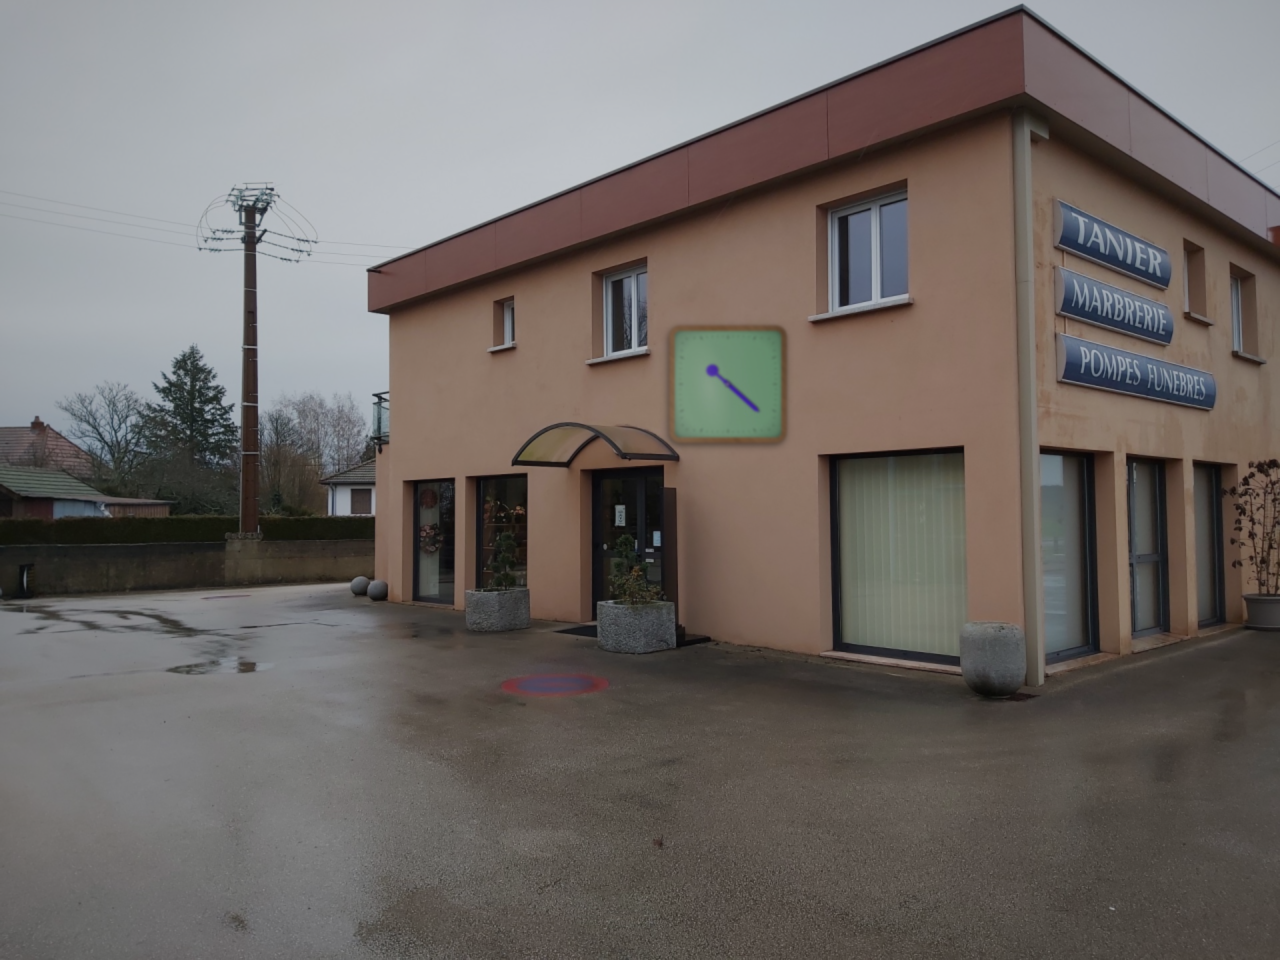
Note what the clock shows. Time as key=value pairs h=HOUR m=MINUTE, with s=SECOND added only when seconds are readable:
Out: h=10 m=22
